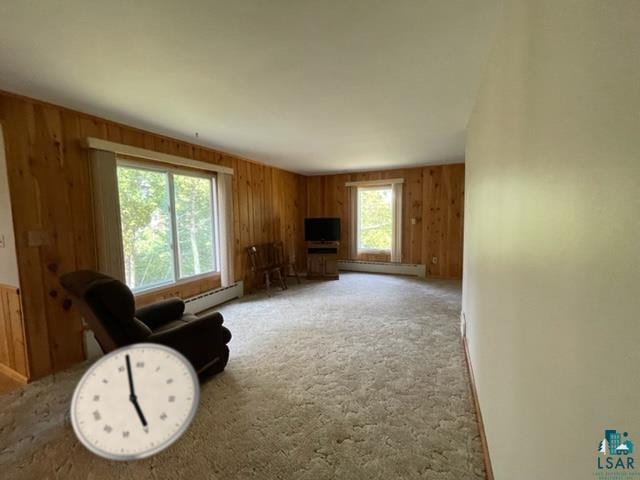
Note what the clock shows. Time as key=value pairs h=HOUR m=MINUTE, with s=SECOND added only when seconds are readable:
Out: h=4 m=57
